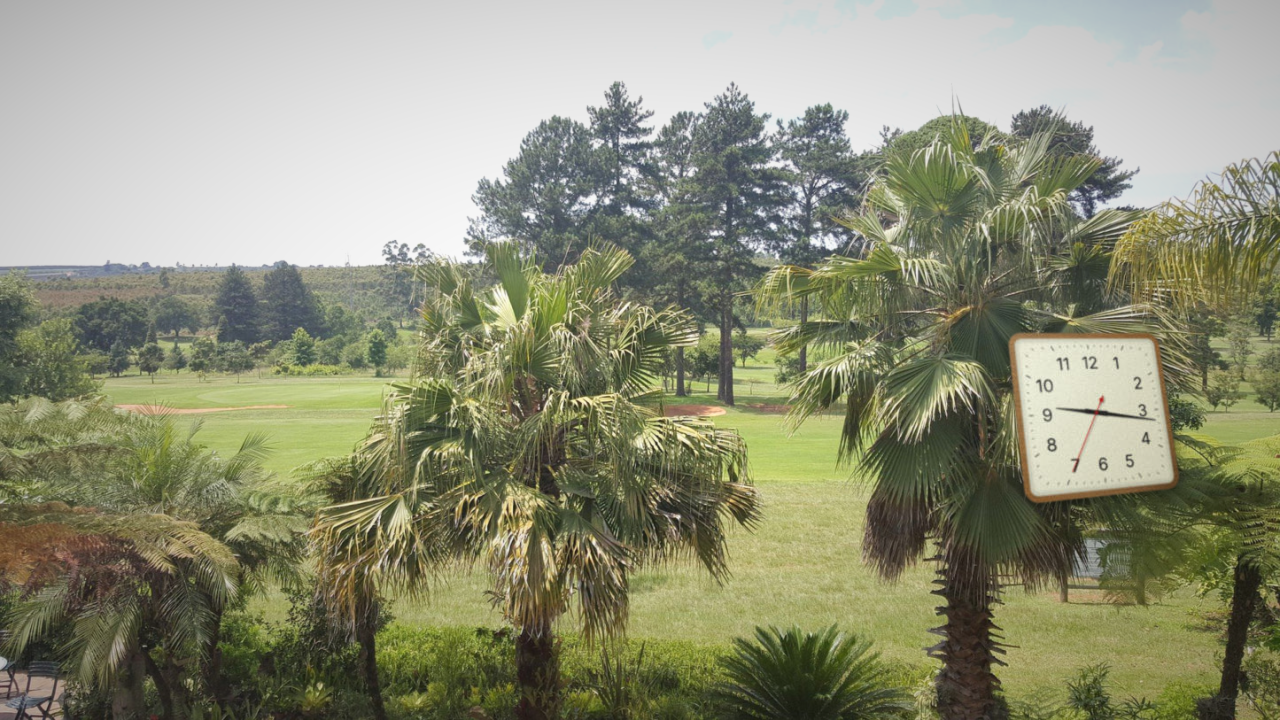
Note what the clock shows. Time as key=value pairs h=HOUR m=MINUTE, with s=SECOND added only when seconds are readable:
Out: h=9 m=16 s=35
